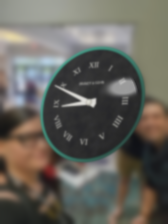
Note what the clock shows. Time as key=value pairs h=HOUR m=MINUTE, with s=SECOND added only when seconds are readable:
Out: h=8 m=49
